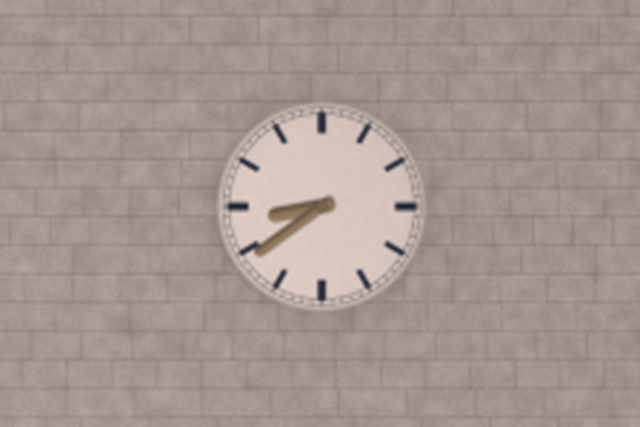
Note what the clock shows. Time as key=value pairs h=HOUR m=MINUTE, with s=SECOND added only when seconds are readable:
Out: h=8 m=39
